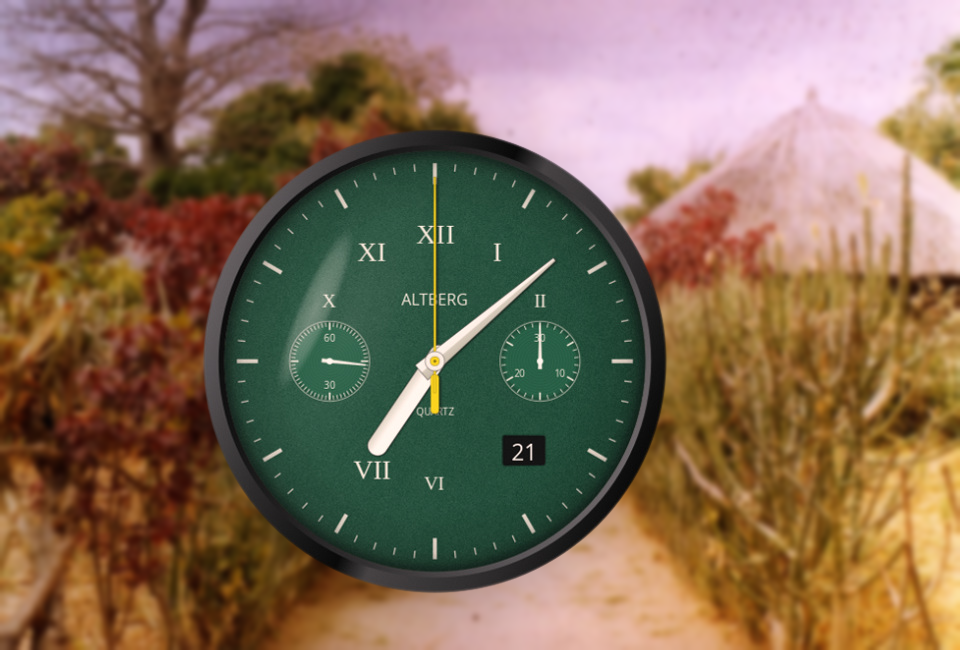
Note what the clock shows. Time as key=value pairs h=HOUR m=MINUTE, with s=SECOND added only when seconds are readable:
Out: h=7 m=8 s=16
